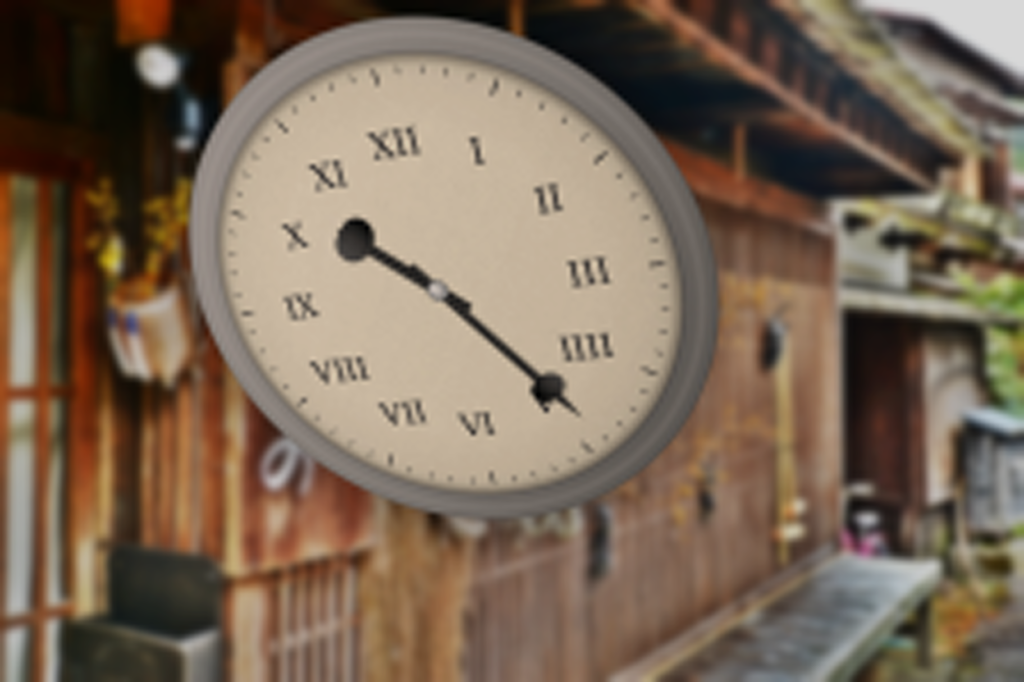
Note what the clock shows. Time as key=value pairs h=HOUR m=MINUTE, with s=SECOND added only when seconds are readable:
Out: h=10 m=24
